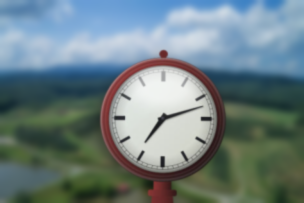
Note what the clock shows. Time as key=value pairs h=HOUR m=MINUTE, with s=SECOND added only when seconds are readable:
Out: h=7 m=12
